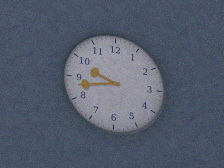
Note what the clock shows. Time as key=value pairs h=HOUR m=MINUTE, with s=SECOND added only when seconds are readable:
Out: h=9 m=43
